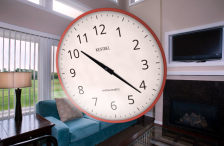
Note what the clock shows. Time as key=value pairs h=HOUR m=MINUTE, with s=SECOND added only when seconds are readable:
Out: h=10 m=22
